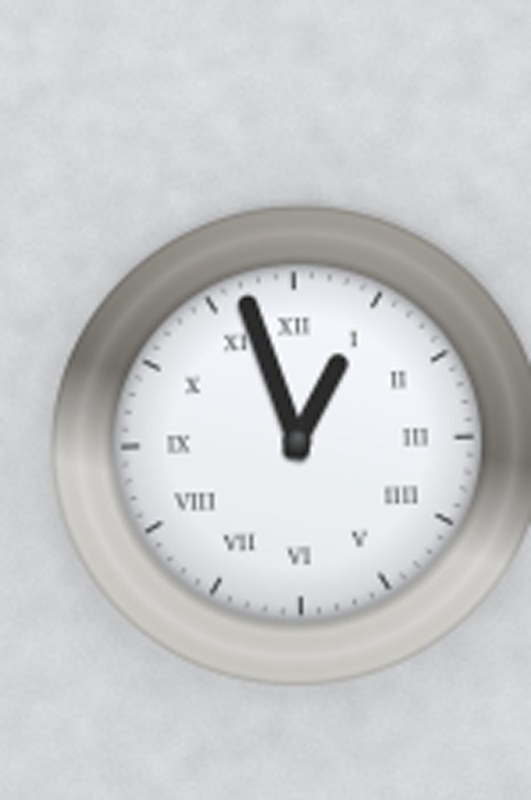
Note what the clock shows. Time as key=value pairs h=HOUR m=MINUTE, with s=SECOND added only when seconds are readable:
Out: h=12 m=57
